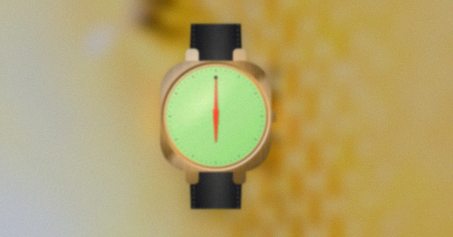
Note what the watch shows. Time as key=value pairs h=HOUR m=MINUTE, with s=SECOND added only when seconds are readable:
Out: h=6 m=0
